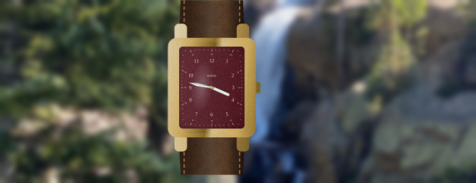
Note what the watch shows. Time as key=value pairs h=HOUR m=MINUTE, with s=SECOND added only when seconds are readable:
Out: h=3 m=47
